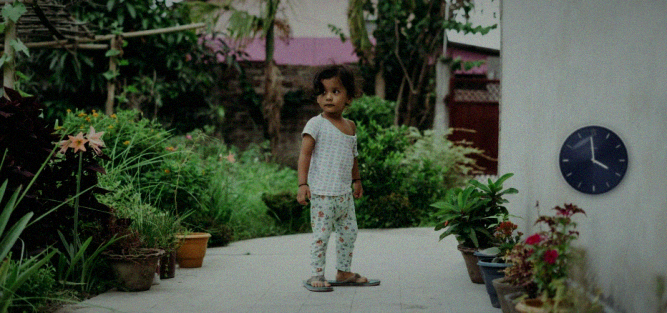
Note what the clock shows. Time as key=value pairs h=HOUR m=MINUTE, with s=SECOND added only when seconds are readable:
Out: h=3 m=59
